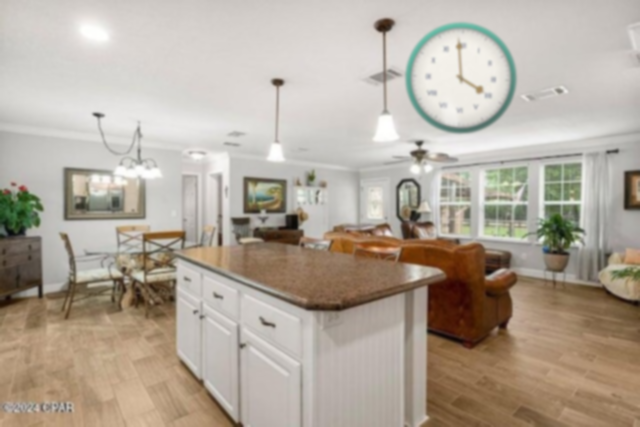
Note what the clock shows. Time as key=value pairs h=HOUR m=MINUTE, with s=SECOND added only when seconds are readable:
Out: h=3 m=59
